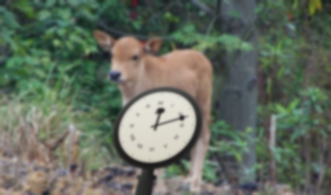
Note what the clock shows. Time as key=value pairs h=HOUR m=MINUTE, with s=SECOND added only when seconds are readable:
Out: h=12 m=12
